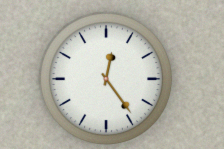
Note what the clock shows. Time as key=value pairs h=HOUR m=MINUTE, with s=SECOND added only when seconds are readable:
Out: h=12 m=24
